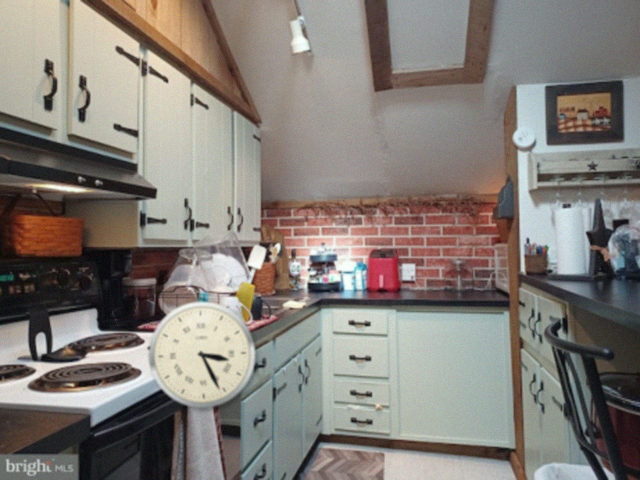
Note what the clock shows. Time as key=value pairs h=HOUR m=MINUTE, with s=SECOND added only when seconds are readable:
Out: h=3 m=26
